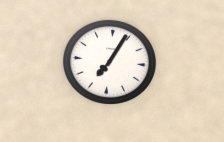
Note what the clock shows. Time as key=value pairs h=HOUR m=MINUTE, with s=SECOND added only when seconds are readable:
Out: h=7 m=4
